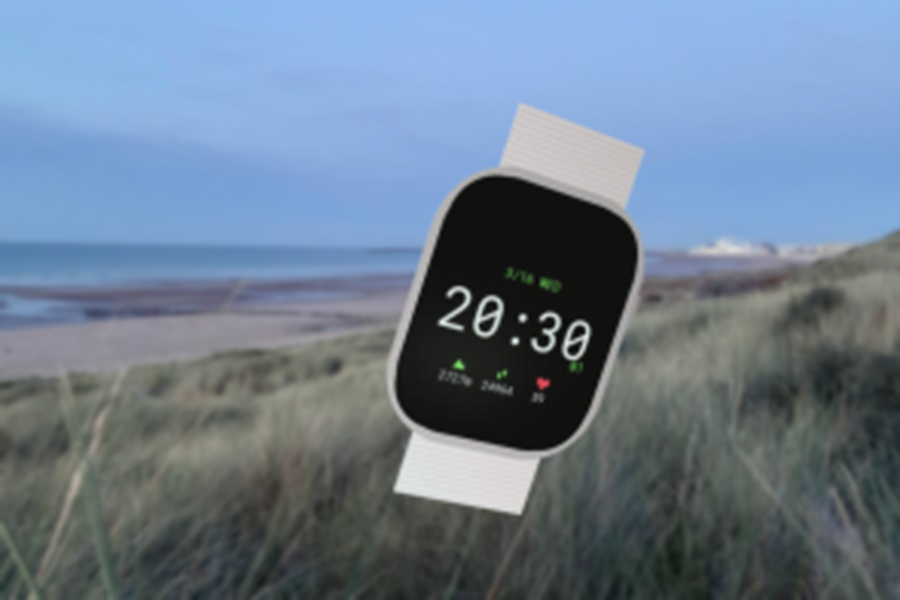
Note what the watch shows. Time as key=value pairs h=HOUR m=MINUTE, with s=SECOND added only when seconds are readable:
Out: h=20 m=30
